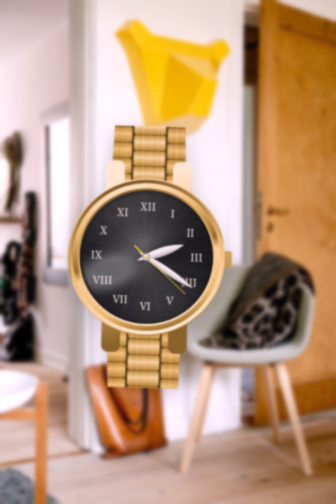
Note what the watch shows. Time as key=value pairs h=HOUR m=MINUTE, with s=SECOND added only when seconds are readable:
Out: h=2 m=20 s=22
